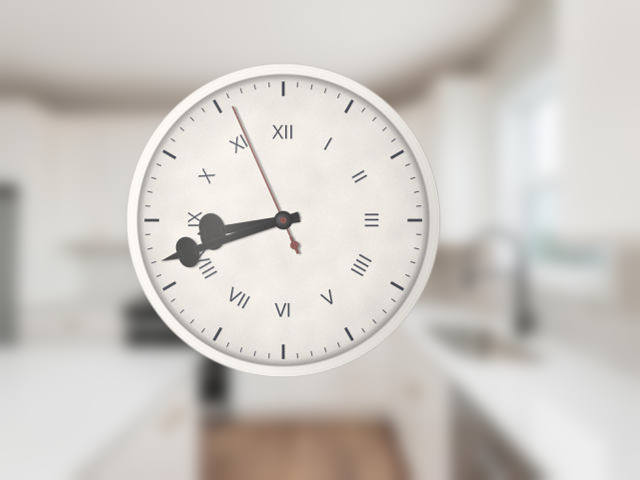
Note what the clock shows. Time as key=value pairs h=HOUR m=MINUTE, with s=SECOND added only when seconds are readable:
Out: h=8 m=41 s=56
